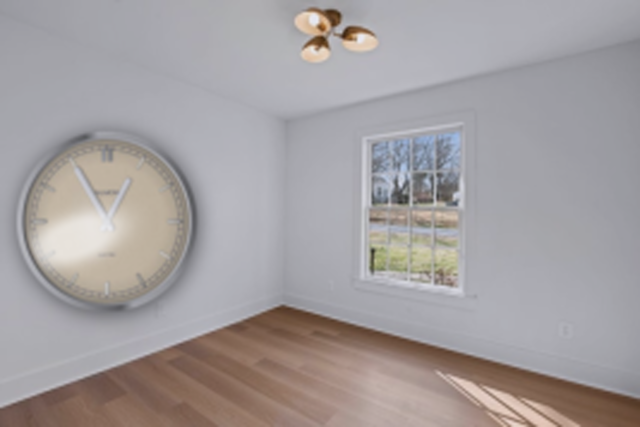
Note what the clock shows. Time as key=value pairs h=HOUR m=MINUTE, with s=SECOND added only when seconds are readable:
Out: h=12 m=55
